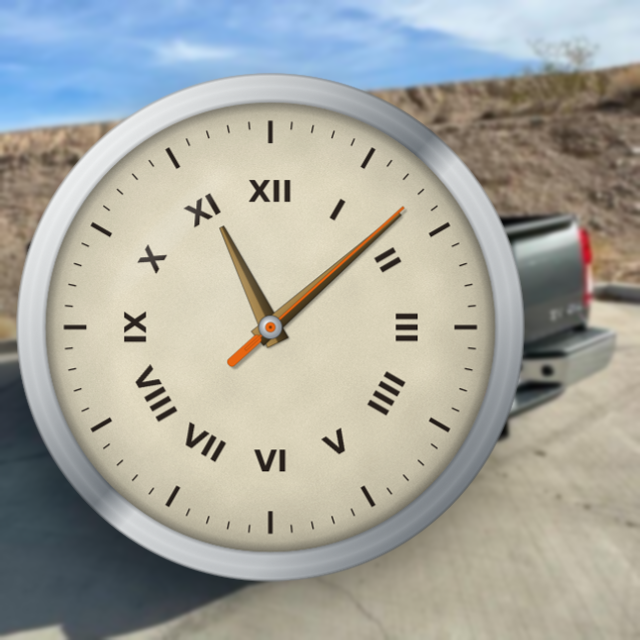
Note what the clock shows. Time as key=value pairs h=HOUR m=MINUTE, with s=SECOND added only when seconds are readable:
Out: h=11 m=8 s=8
